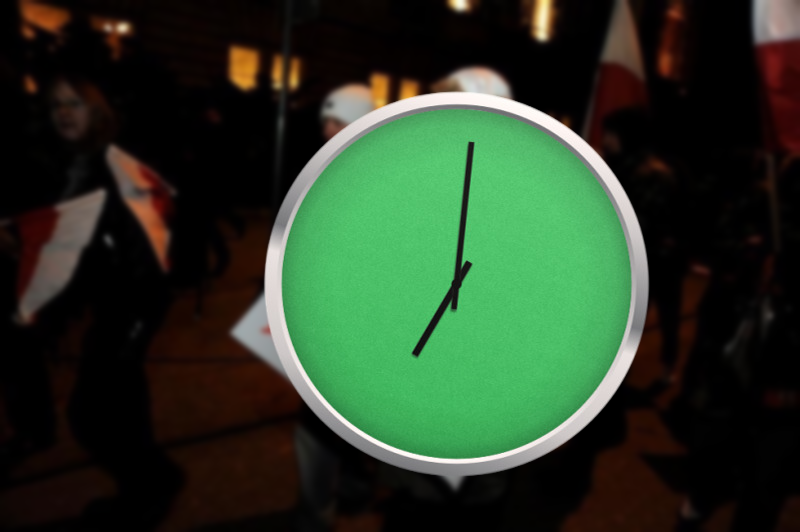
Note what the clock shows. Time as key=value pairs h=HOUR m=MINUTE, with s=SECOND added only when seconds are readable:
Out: h=7 m=1
